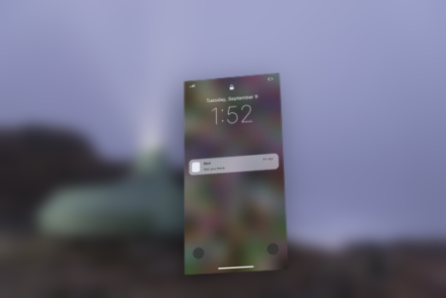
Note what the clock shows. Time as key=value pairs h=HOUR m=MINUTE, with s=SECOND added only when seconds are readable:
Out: h=1 m=52
